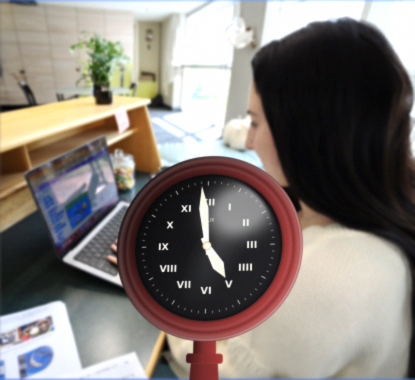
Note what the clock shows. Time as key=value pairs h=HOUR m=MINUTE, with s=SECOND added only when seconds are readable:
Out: h=4 m=59
